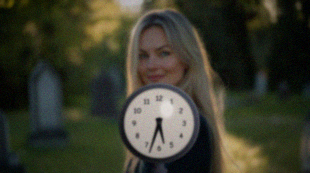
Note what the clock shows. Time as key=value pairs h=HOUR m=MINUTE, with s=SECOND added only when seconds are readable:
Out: h=5 m=33
